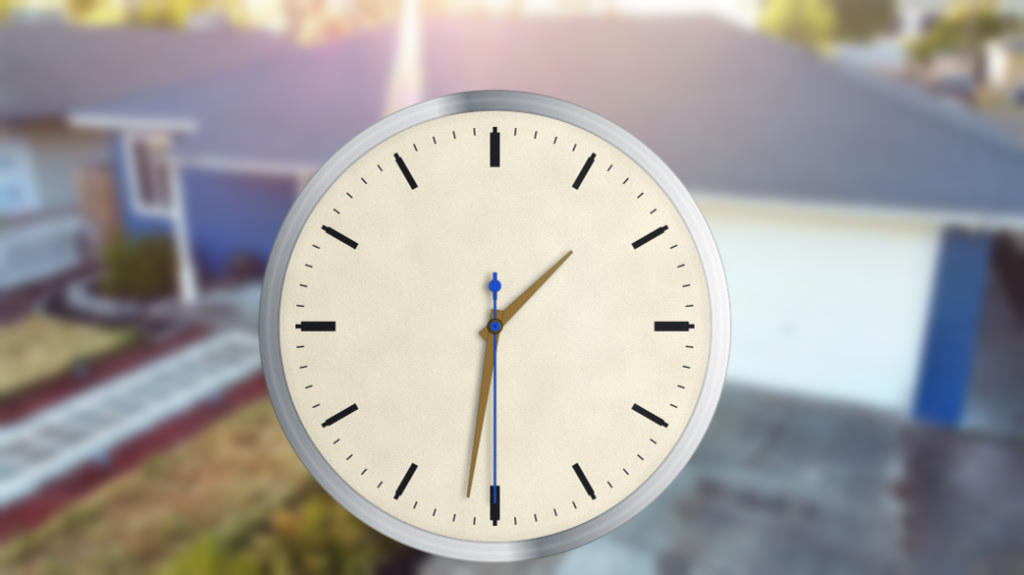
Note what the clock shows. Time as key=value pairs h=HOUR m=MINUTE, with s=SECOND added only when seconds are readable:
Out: h=1 m=31 s=30
